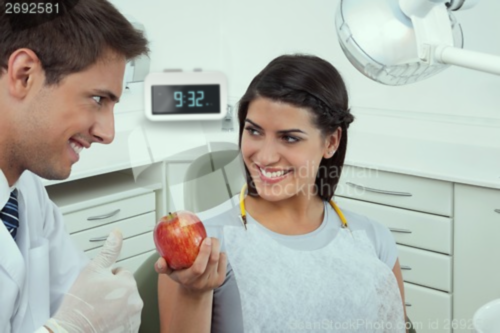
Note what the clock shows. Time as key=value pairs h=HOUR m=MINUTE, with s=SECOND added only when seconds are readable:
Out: h=9 m=32
